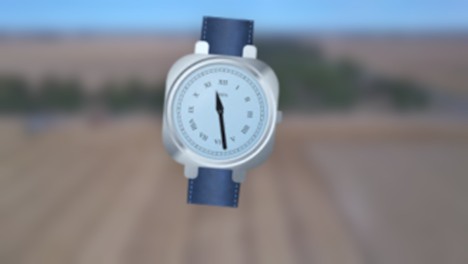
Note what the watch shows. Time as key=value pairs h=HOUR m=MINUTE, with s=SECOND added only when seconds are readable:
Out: h=11 m=28
